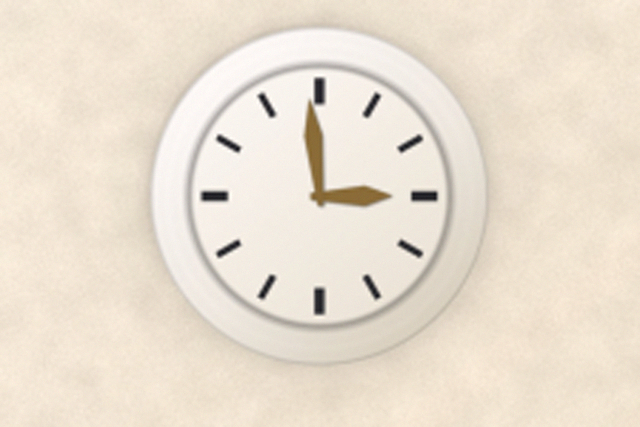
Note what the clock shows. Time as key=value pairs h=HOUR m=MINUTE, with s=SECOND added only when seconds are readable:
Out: h=2 m=59
